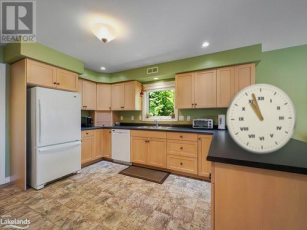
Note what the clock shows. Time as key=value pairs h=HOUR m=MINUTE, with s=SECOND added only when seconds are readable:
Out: h=10 m=57
